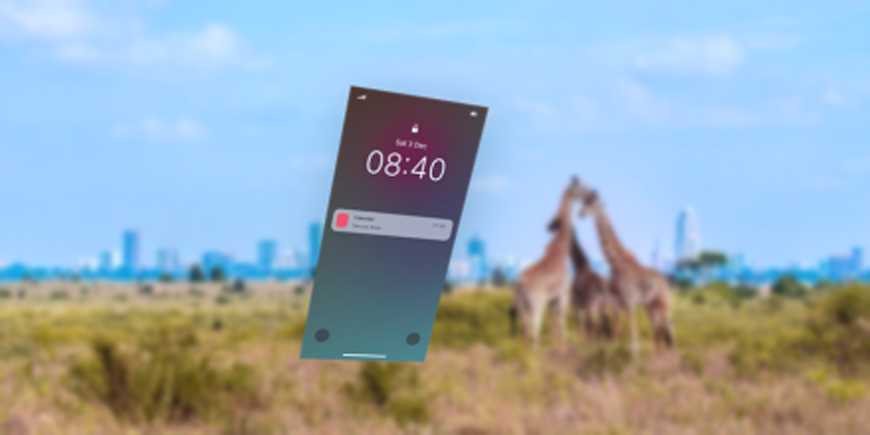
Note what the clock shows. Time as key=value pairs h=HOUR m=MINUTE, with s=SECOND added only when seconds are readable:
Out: h=8 m=40
